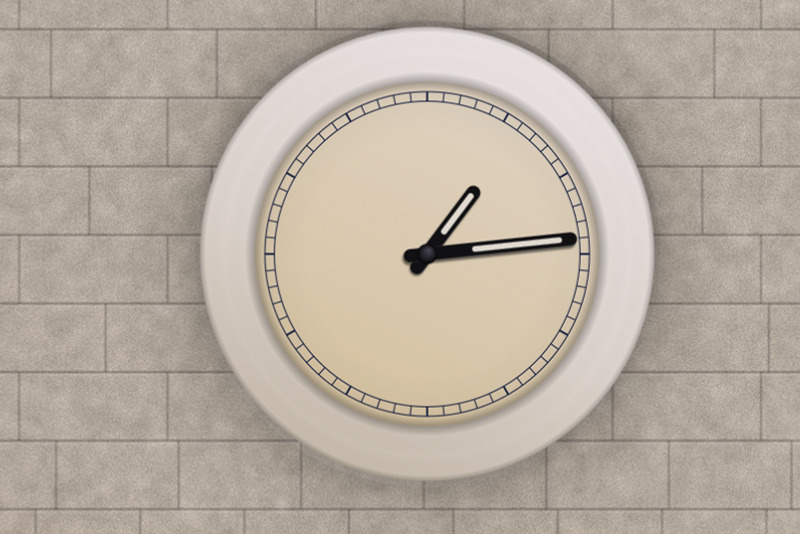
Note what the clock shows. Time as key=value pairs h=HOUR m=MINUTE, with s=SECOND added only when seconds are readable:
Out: h=1 m=14
